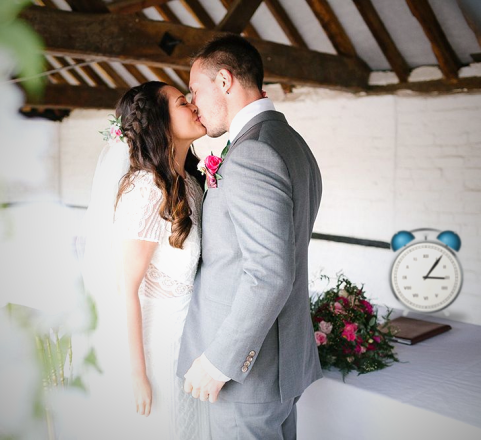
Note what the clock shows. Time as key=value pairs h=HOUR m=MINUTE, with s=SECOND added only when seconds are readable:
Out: h=3 m=6
